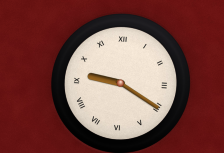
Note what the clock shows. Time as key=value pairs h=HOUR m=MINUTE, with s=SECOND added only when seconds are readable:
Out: h=9 m=20
